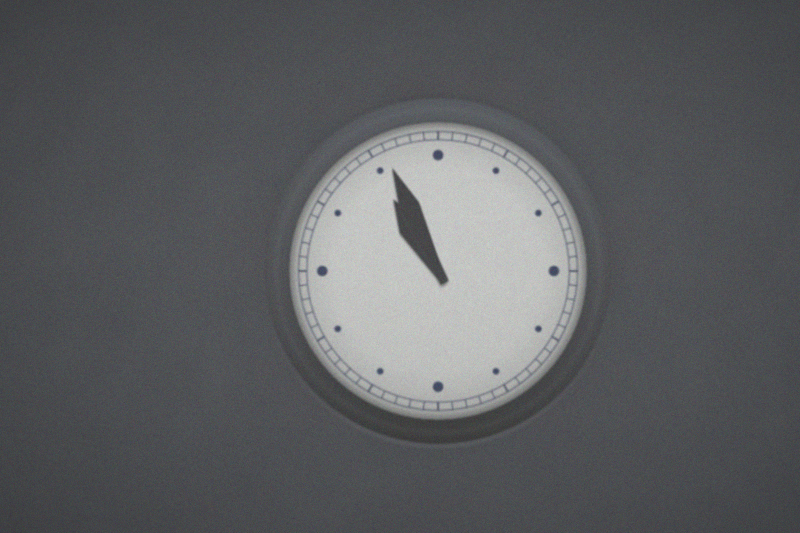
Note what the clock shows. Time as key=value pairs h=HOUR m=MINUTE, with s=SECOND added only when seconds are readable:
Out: h=10 m=56
